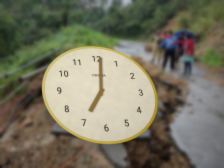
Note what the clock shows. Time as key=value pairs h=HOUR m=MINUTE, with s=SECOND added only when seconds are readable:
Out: h=7 m=1
